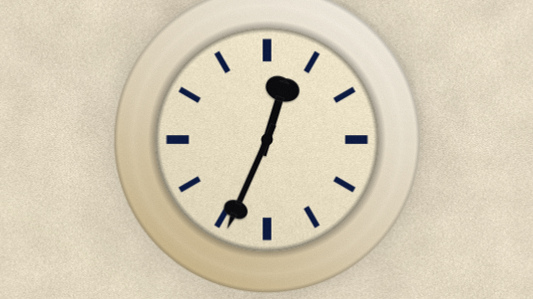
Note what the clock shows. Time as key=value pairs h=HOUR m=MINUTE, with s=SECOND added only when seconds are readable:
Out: h=12 m=34
